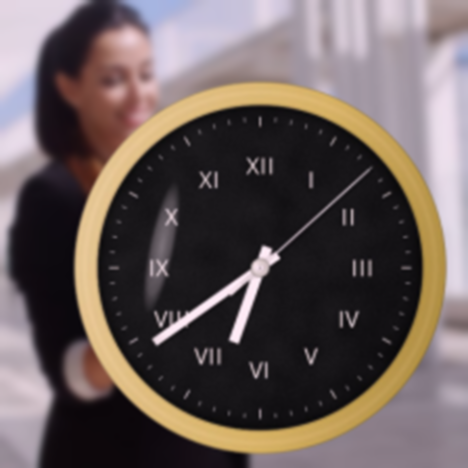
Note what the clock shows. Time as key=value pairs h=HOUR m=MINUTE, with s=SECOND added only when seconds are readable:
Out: h=6 m=39 s=8
